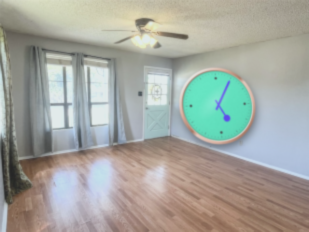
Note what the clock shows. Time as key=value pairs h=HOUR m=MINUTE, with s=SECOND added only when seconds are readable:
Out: h=5 m=5
